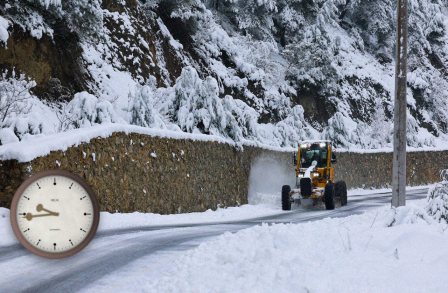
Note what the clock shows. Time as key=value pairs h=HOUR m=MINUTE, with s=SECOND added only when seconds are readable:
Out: h=9 m=44
